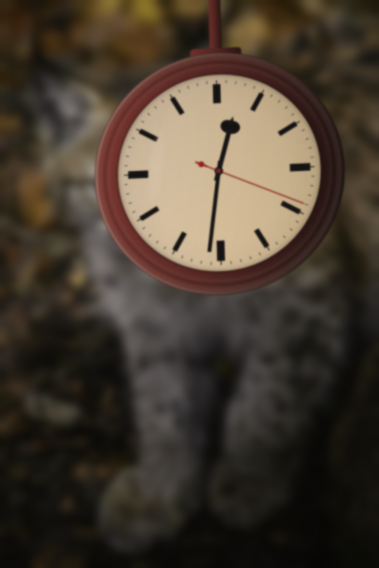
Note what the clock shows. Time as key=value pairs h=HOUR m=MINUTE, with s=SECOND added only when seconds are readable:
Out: h=12 m=31 s=19
